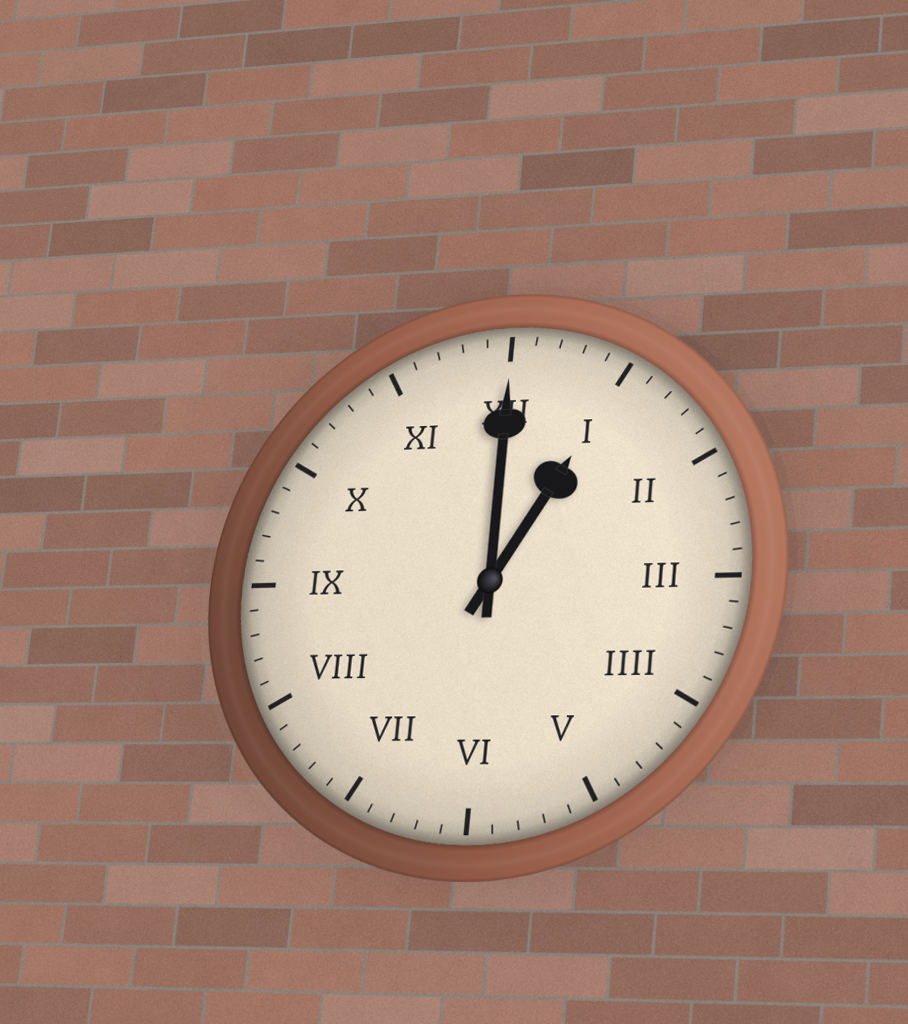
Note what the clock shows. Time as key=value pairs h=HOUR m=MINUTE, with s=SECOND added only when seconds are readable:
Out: h=1 m=0
